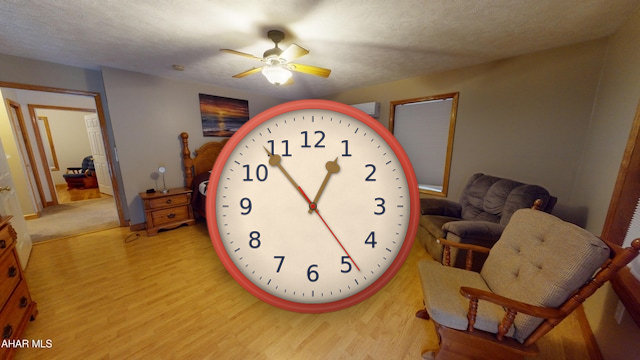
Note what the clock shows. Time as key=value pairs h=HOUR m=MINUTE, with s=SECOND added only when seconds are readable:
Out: h=12 m=53 s=24
